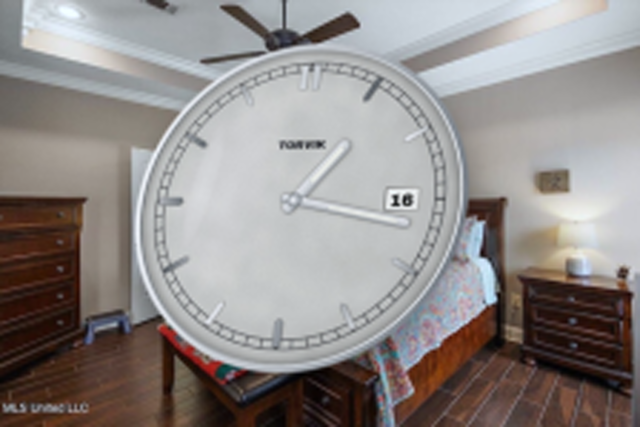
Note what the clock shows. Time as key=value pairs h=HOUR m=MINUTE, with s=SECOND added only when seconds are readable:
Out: h=1 m=17
